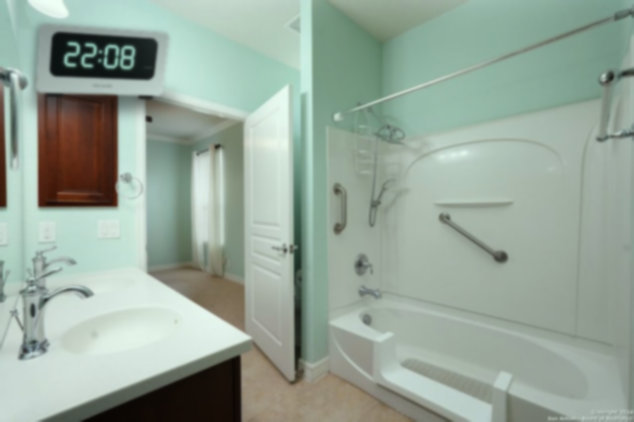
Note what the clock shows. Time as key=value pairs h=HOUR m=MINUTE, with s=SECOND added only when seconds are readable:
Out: h=22 m=8
